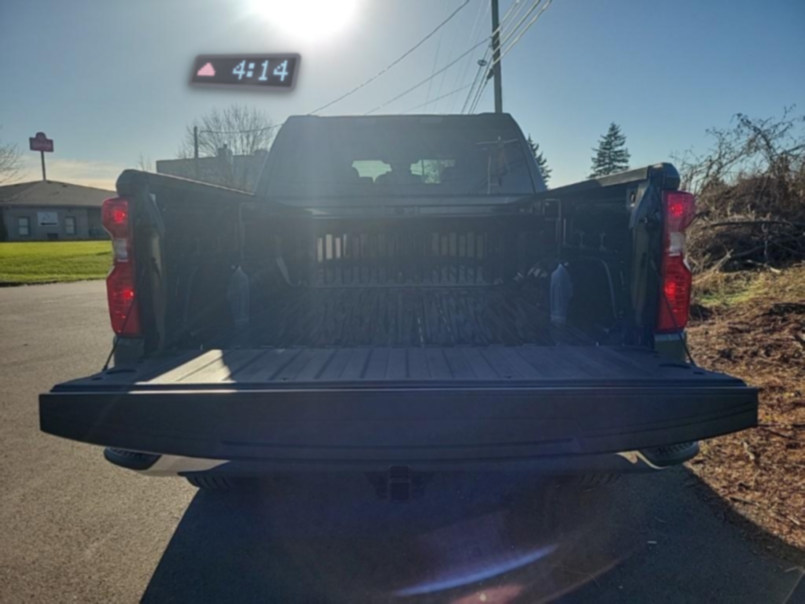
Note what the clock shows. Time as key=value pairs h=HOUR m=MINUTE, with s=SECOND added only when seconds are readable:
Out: h=4 m=14
